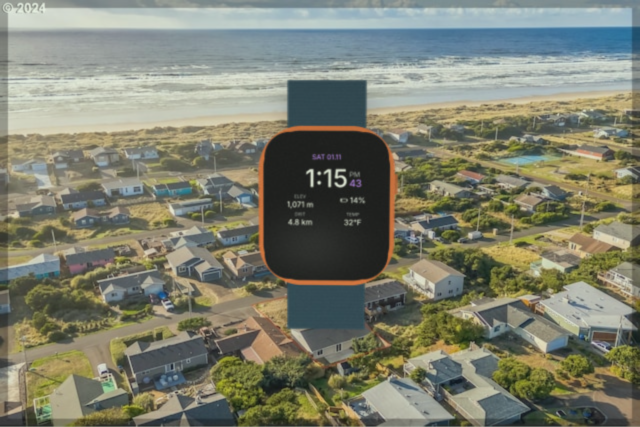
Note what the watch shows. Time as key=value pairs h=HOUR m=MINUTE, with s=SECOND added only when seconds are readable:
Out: h=1 m=15 s=43
